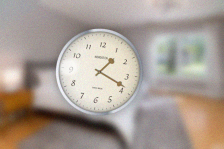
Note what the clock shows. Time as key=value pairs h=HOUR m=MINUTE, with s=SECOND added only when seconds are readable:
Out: h=1 m=19
